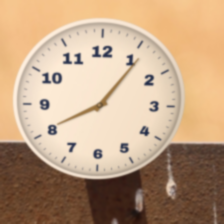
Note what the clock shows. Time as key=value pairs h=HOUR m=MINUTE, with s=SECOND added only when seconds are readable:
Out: h=8 m=6
